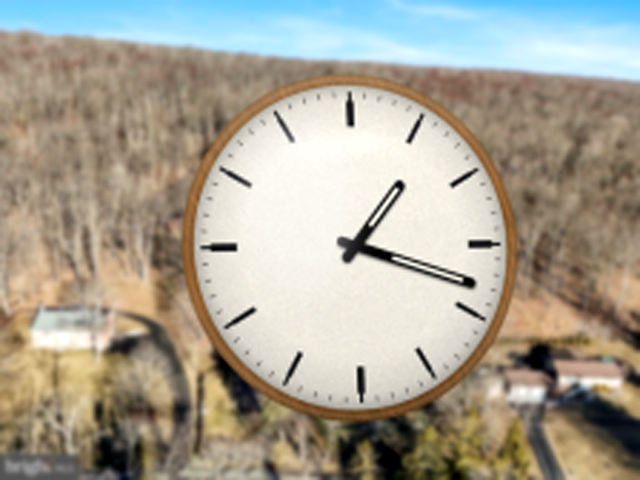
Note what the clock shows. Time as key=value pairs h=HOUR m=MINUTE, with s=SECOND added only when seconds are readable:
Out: h=1 m=18
